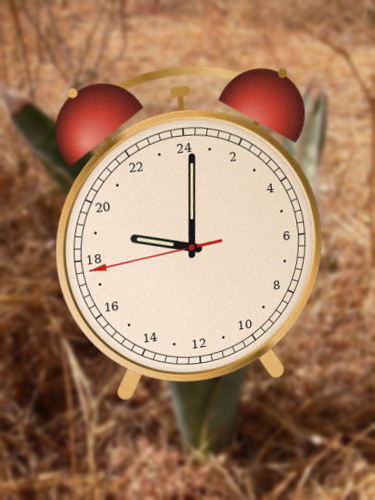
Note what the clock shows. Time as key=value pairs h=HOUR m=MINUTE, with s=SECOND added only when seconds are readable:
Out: h=19 m=0 s=44
